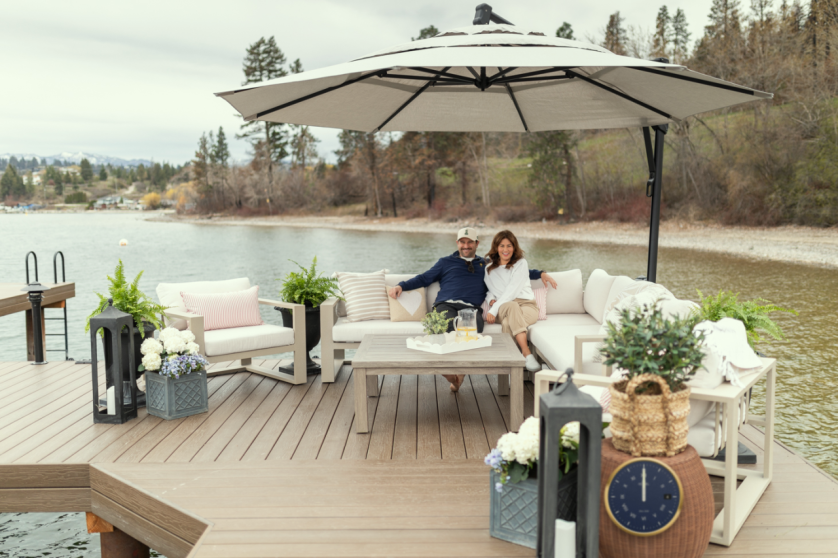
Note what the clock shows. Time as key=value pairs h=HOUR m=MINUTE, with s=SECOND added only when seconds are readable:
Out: h=12 m=0
